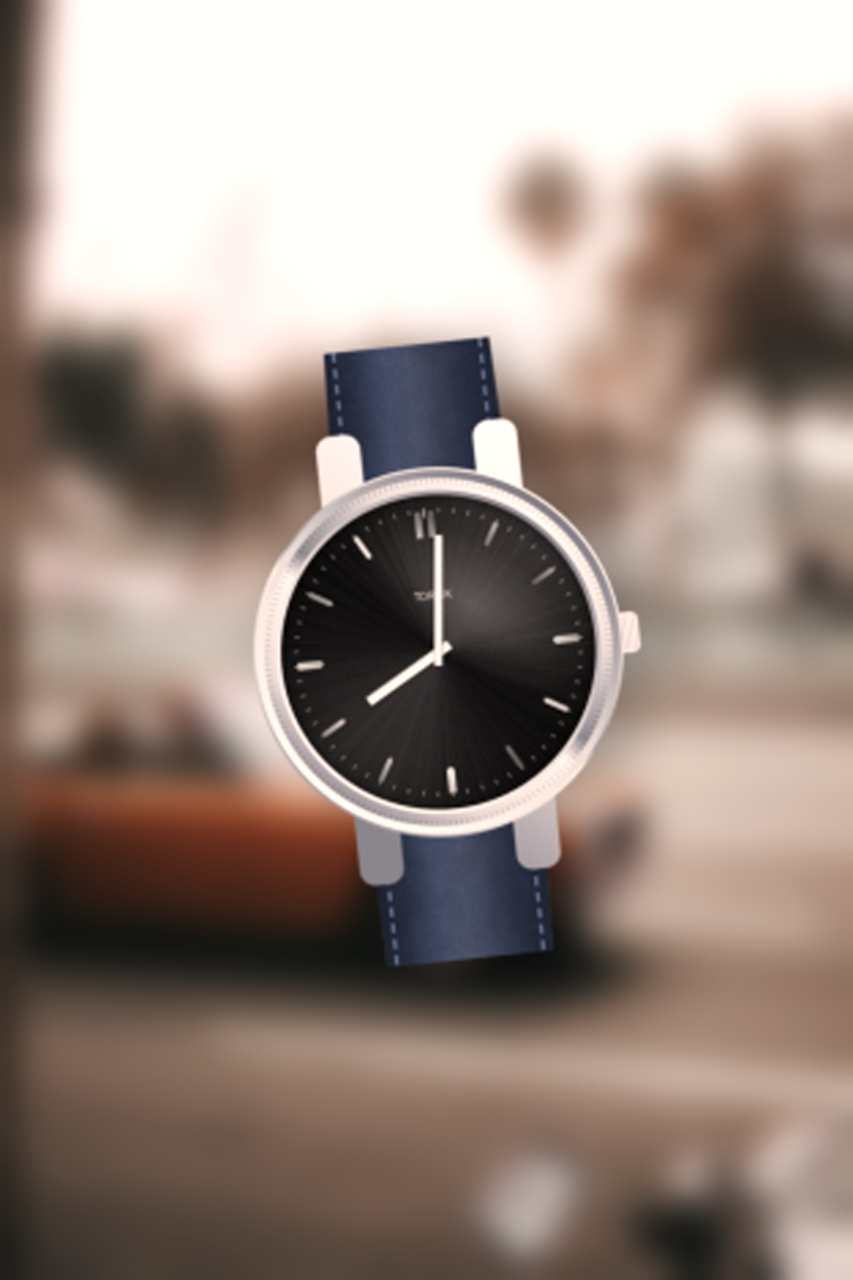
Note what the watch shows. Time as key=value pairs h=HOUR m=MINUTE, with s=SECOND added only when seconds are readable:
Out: h=8 m=1
